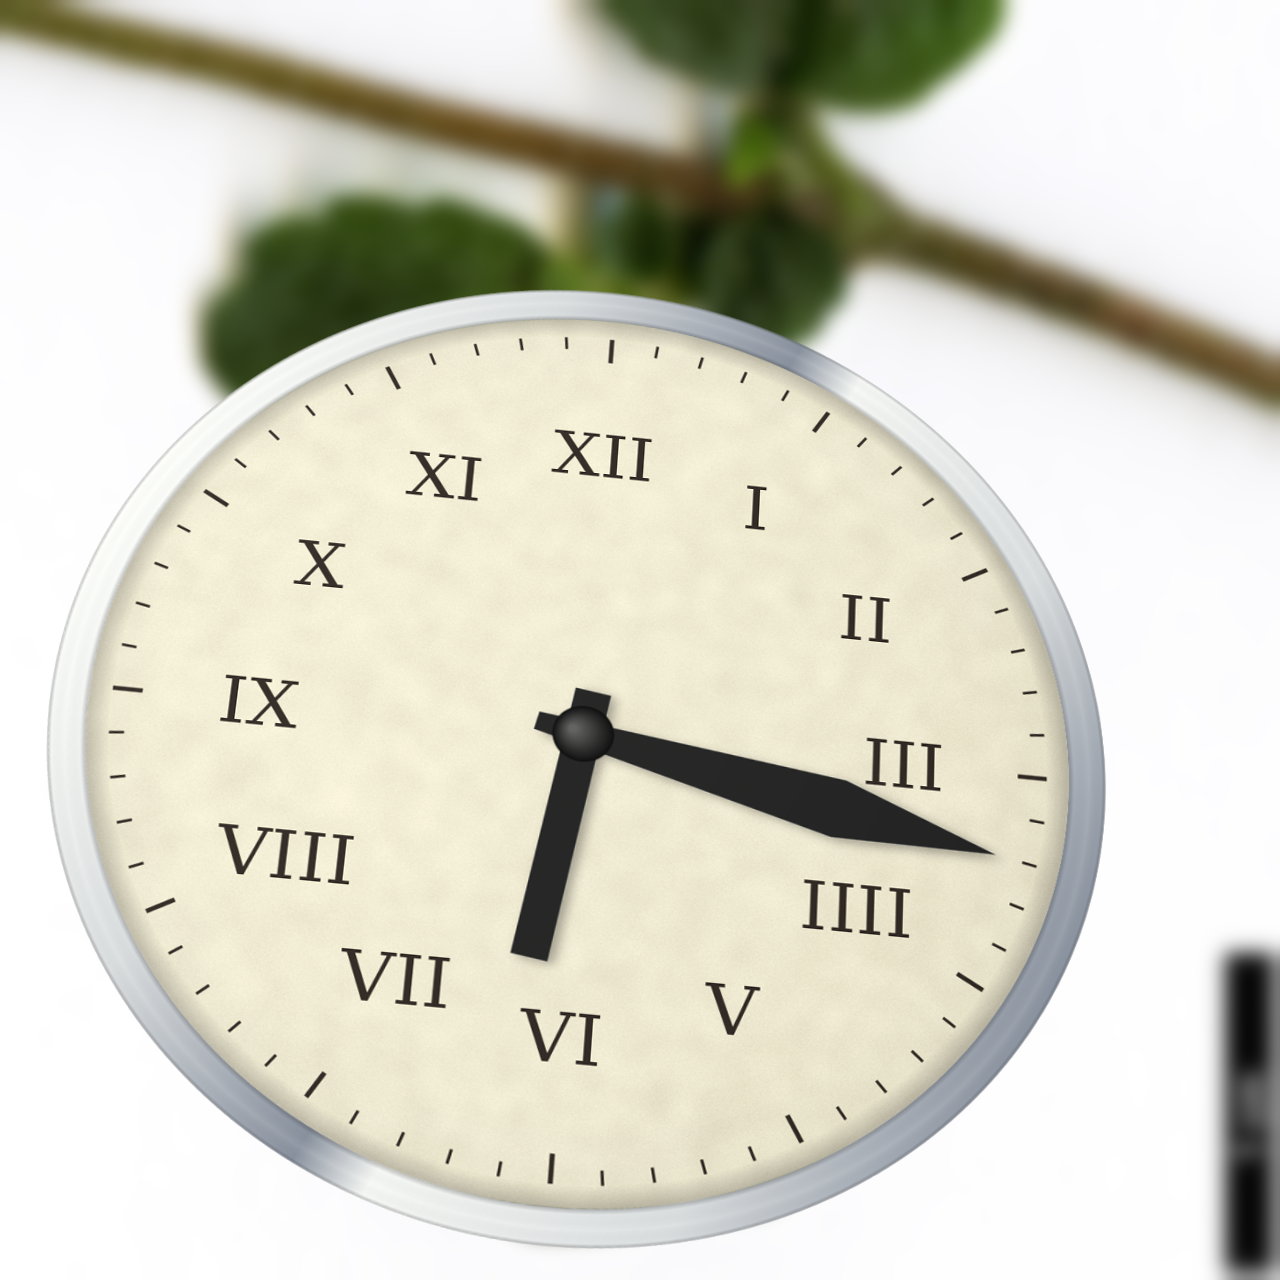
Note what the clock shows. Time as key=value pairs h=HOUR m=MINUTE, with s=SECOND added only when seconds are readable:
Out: h=6 m=17
